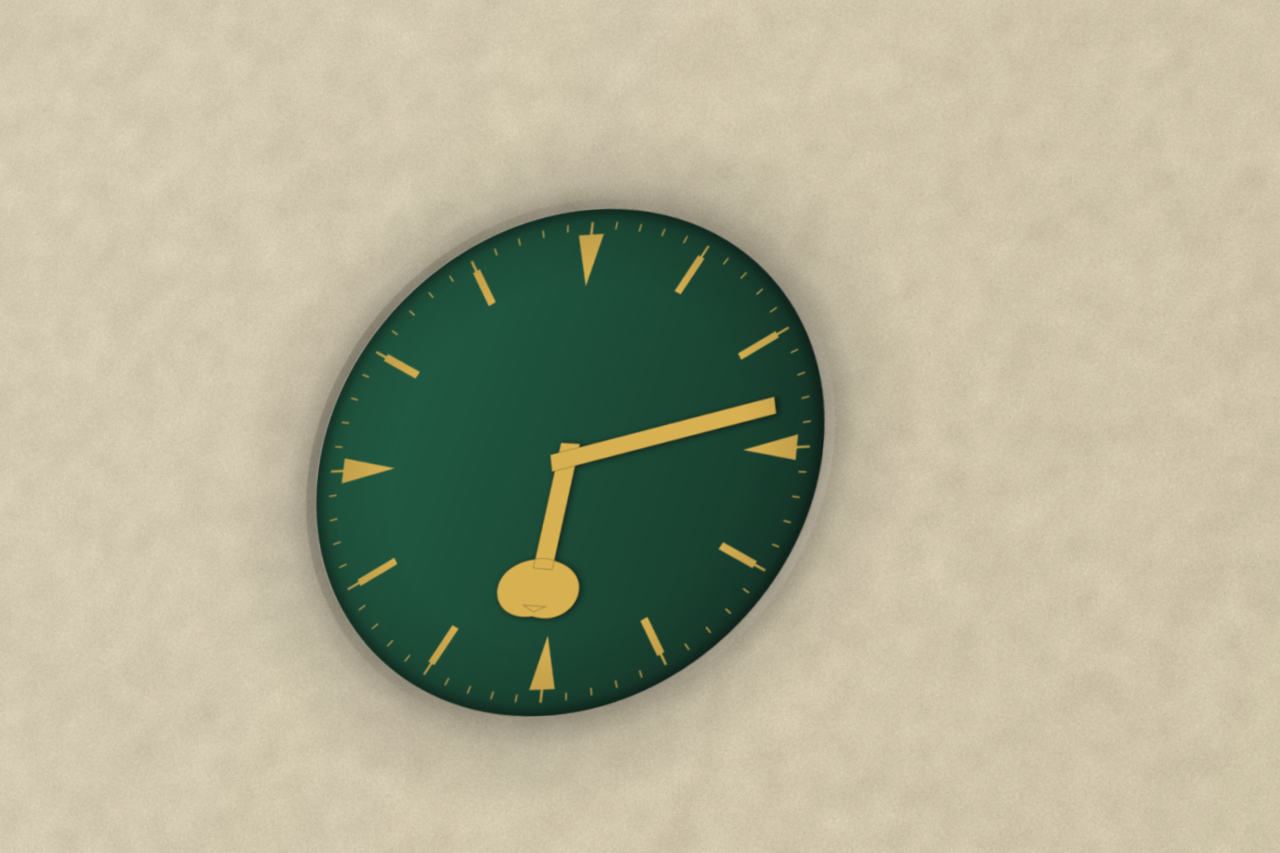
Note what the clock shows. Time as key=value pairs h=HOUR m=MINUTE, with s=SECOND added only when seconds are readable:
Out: h=6 m=13
